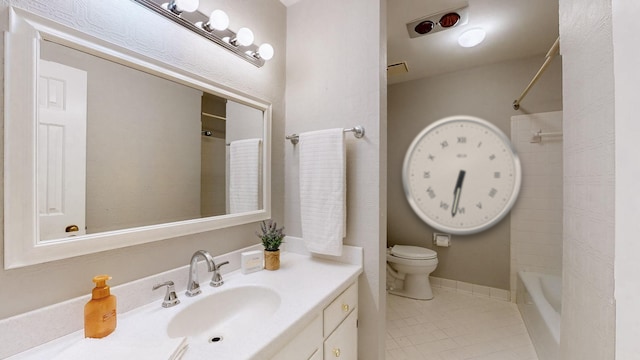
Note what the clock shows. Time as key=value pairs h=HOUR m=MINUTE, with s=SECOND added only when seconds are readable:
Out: h=6 m=32
